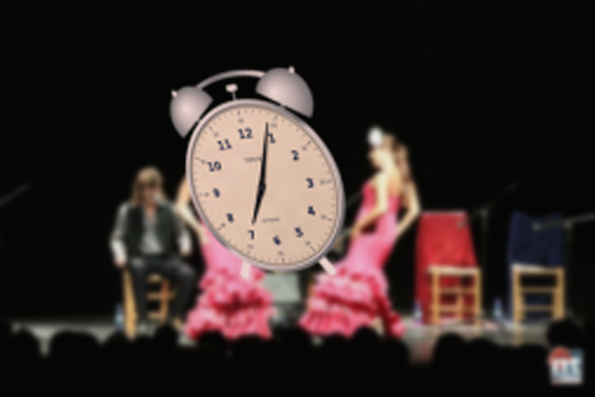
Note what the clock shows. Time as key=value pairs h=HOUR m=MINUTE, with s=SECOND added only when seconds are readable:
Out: h=7 m=4
